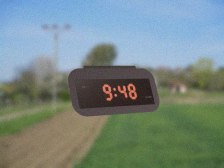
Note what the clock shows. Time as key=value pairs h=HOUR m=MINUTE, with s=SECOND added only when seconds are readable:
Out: h=9 m=48
